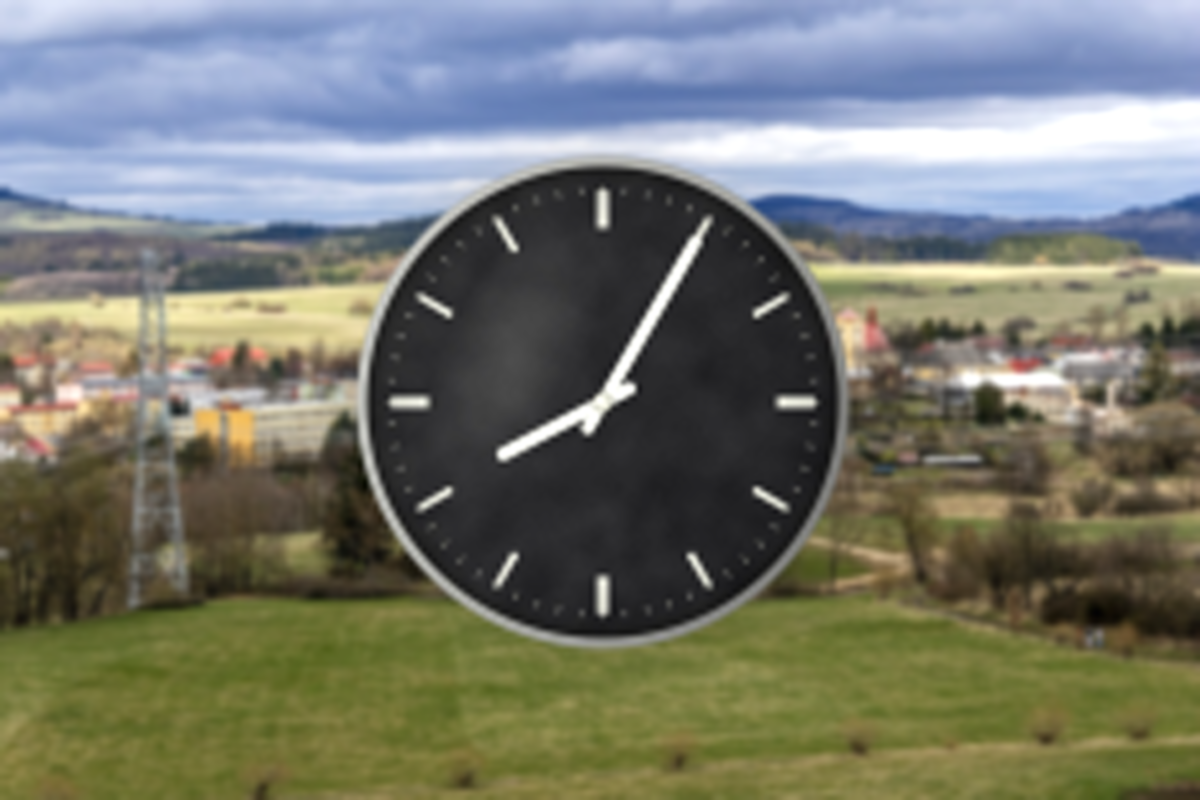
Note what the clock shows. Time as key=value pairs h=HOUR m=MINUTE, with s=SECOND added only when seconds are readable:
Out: h=8 m=5
